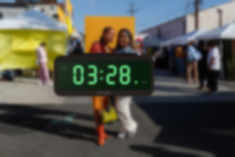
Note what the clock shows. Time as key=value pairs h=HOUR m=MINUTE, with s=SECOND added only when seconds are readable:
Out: h=3 m=28
